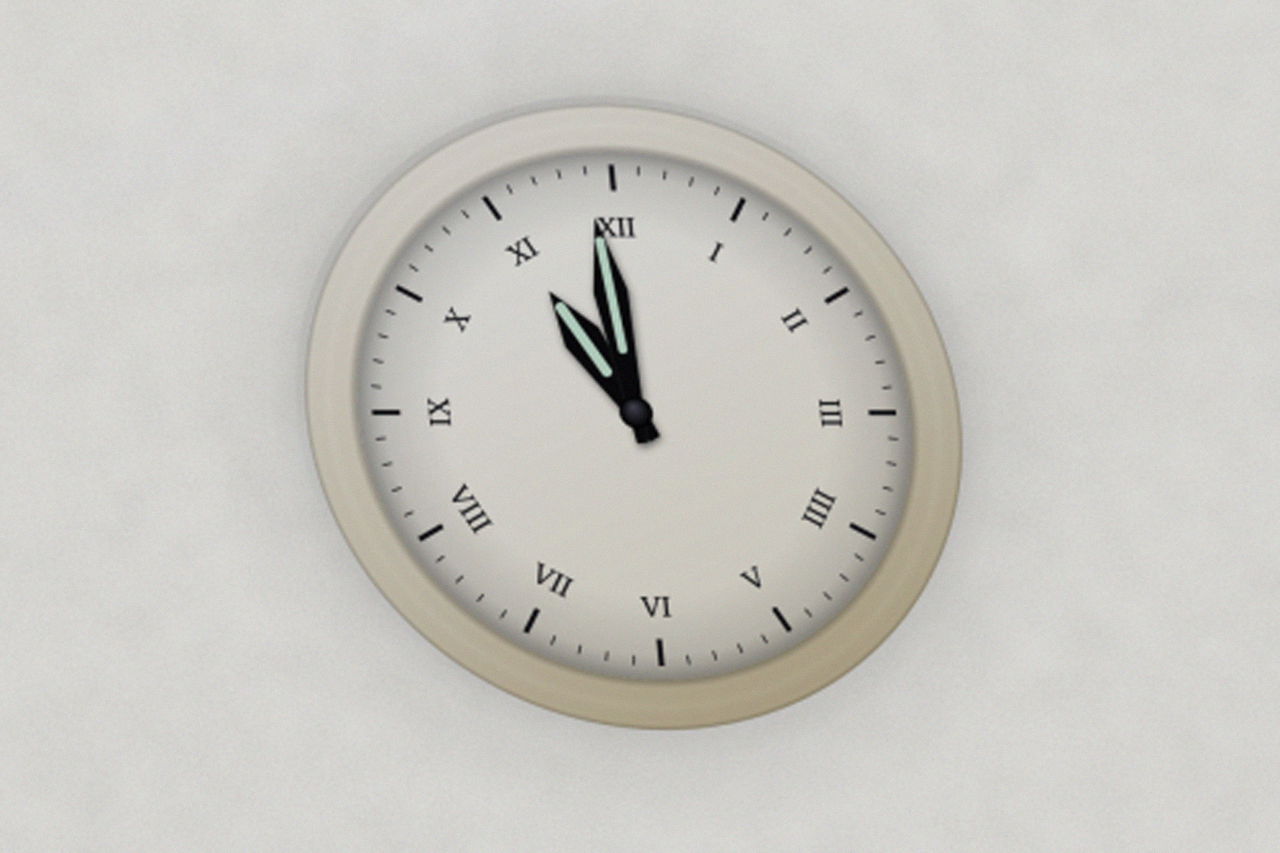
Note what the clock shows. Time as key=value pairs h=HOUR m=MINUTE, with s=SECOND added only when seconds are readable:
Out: h=10 m=59
